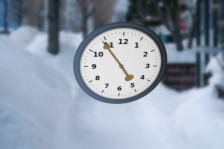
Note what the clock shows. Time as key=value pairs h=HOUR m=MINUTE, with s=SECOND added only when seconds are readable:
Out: h=4 m=54
